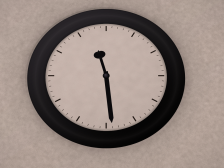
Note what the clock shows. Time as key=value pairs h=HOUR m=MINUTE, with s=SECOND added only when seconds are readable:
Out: h=11 m=29
